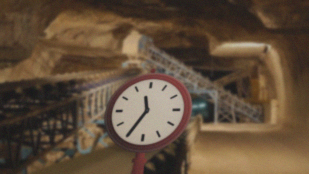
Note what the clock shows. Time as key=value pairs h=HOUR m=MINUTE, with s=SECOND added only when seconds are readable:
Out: h=11 m=35
